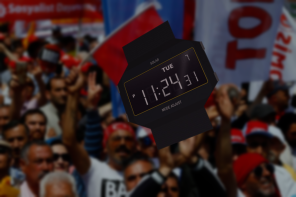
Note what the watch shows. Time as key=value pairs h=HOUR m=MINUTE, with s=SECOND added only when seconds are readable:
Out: h=11 m=24 s=31
